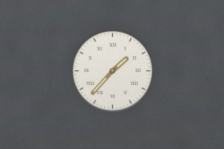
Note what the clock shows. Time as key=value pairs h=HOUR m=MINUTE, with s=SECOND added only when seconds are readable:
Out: h=1 m=37
